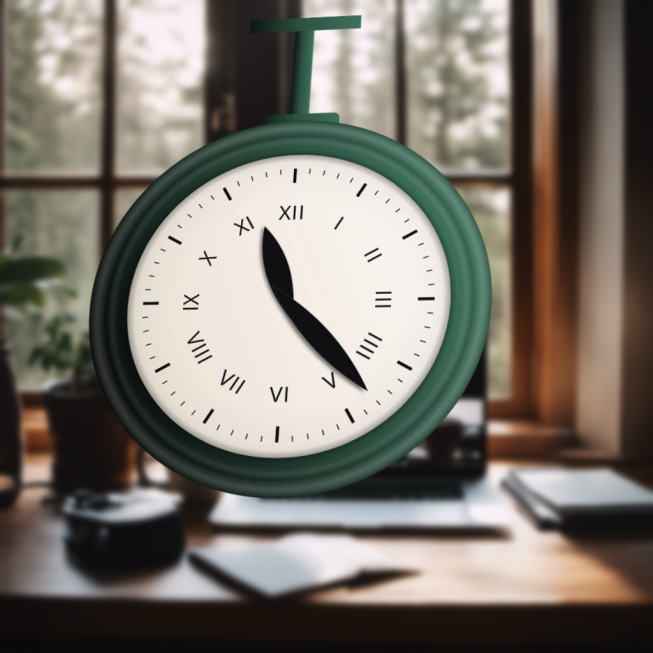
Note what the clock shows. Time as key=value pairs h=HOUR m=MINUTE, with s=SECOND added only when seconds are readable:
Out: h=11 m=23
